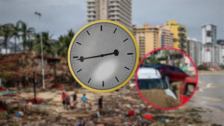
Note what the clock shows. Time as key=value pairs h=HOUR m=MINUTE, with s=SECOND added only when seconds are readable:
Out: h=2 m=44
